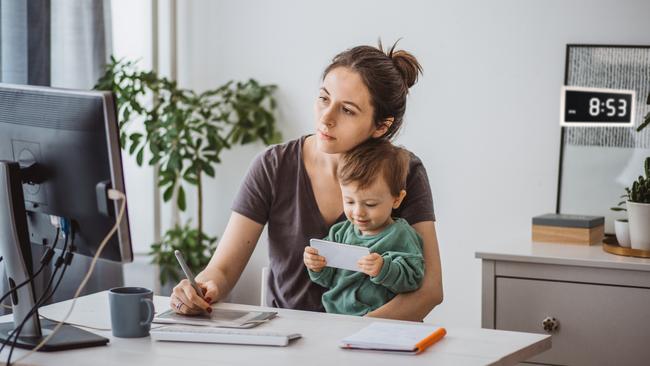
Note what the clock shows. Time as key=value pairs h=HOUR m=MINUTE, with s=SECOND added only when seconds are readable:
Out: h=8 m=53
